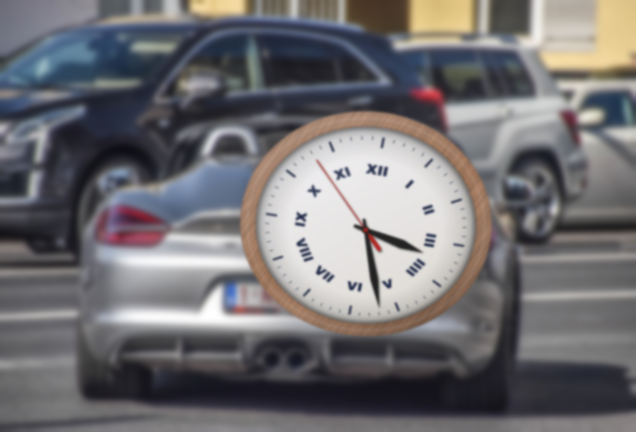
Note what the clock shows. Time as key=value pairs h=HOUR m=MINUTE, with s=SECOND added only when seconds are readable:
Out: h=3 m=26 s=53
